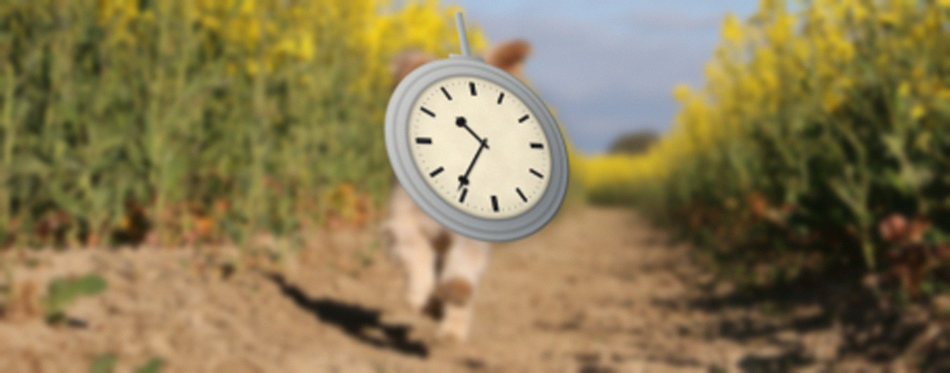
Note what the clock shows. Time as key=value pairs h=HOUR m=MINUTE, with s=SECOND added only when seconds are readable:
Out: h=10 m=36
